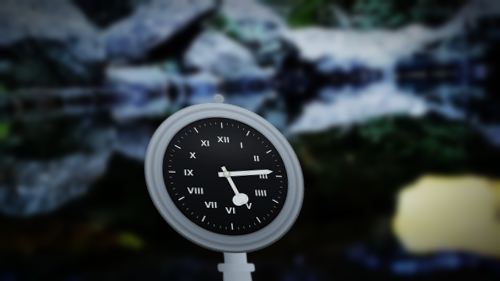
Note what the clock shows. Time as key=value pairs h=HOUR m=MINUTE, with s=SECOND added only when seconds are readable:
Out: h=5 m=14
